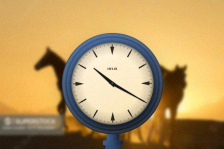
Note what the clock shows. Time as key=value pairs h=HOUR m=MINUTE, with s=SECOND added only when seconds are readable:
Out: h=10 m=20
